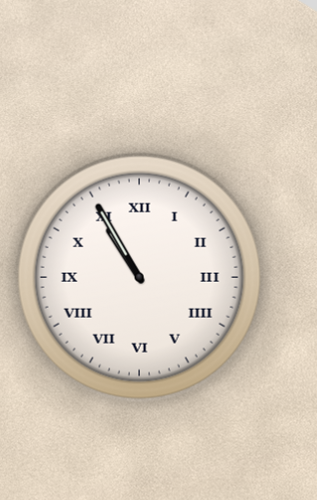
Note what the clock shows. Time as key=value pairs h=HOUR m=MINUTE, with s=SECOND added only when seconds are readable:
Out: h=10 m=55
